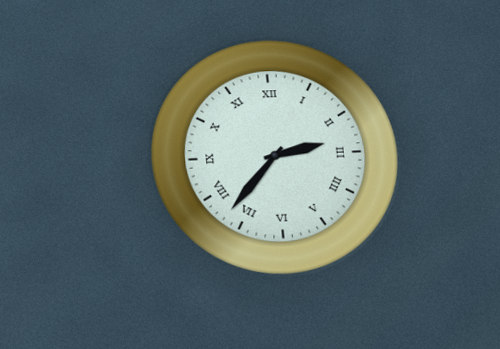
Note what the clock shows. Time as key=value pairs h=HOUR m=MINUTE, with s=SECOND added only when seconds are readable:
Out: h=2 m=37
